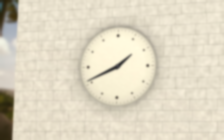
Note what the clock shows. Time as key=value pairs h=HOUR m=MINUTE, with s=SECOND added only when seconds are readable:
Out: h=1 m=41
